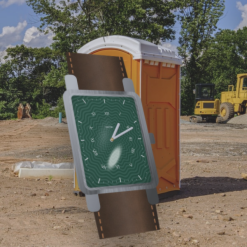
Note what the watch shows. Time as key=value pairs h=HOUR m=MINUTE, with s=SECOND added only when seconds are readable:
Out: h=1 m=11
